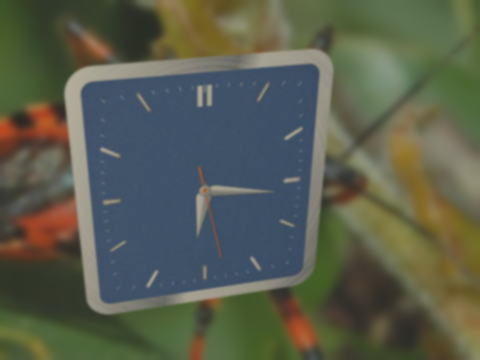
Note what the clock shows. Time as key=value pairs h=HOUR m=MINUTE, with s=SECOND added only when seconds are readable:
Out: h=6 m=16 s=28
